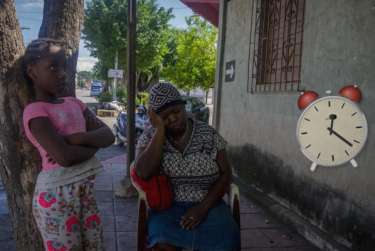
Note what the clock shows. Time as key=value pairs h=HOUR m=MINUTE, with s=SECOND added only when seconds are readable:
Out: h=12 m=22
